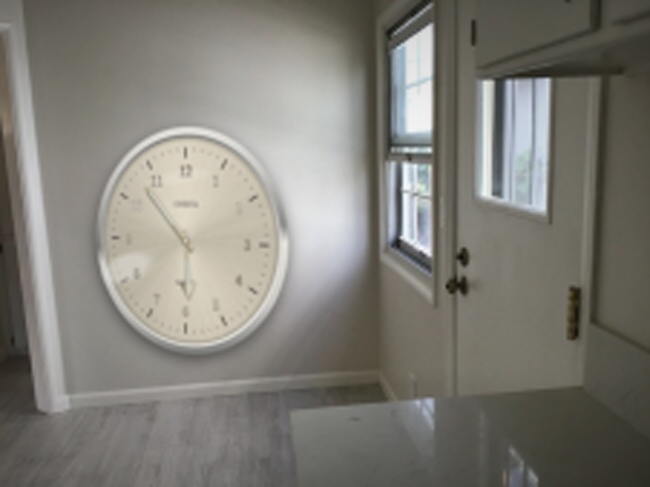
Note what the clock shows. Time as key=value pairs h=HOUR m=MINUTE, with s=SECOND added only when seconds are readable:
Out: h=5 m=53
